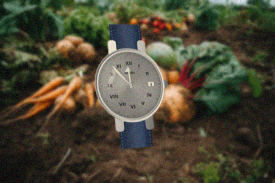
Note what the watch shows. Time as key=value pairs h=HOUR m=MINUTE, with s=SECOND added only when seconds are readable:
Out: h=11 m=53
